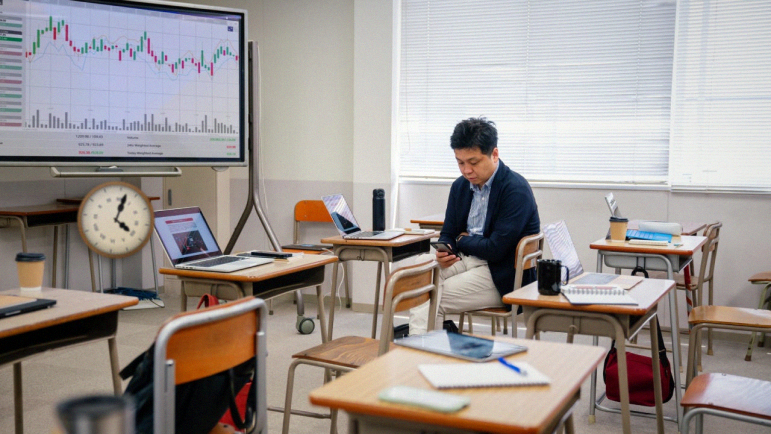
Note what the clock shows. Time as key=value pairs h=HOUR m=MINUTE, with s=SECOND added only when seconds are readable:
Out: h=4 m=2
